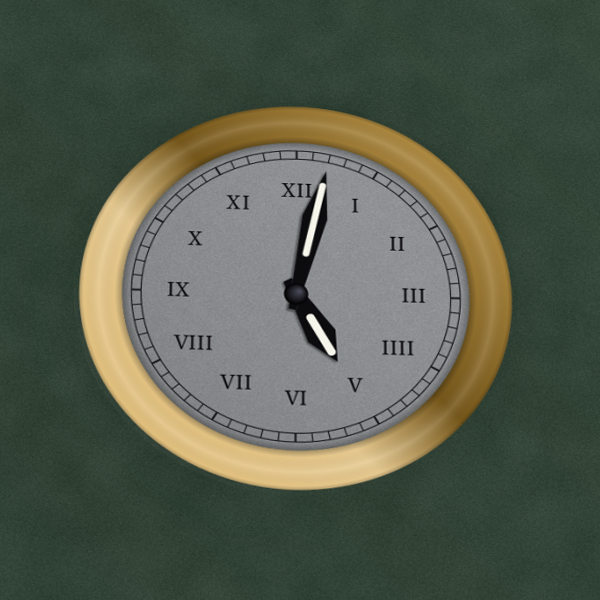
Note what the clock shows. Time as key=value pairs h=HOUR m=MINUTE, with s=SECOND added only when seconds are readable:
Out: h=5 m=2
